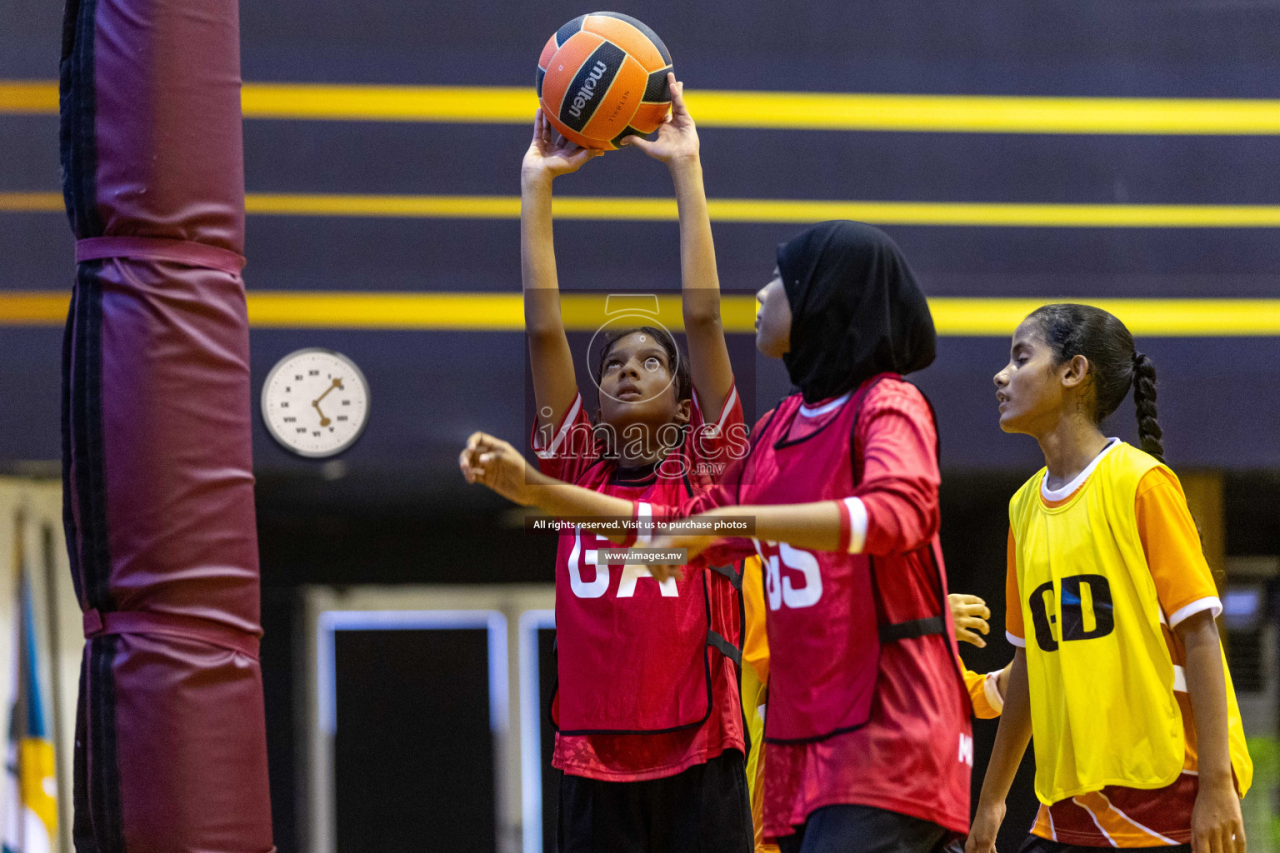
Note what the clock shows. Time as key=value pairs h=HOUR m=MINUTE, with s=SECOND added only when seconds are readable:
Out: h=5 m=8
